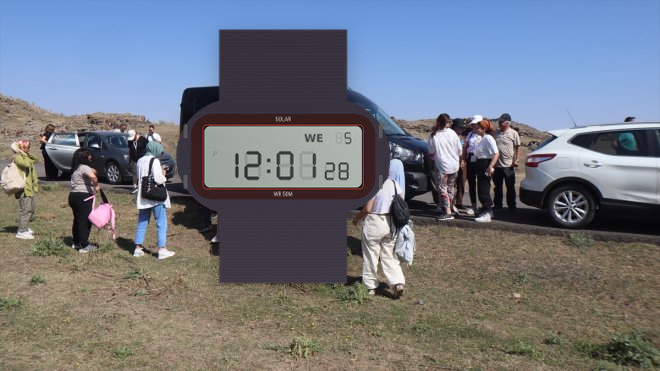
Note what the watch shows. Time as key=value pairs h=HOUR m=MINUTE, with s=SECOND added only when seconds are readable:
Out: h=12 m=1 s=28
